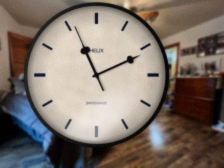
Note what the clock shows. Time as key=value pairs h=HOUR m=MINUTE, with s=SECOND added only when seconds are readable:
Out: h=11 m=10 s=56
